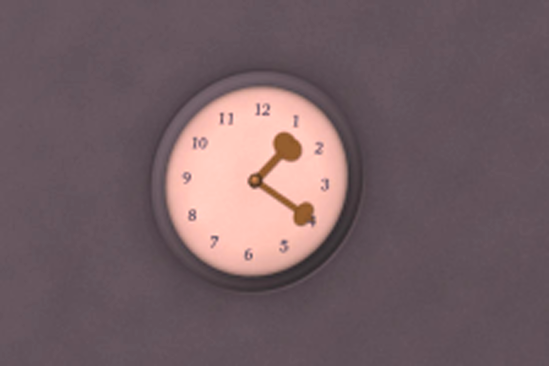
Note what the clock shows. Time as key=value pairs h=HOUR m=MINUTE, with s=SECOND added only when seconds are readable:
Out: h=1 m=20
